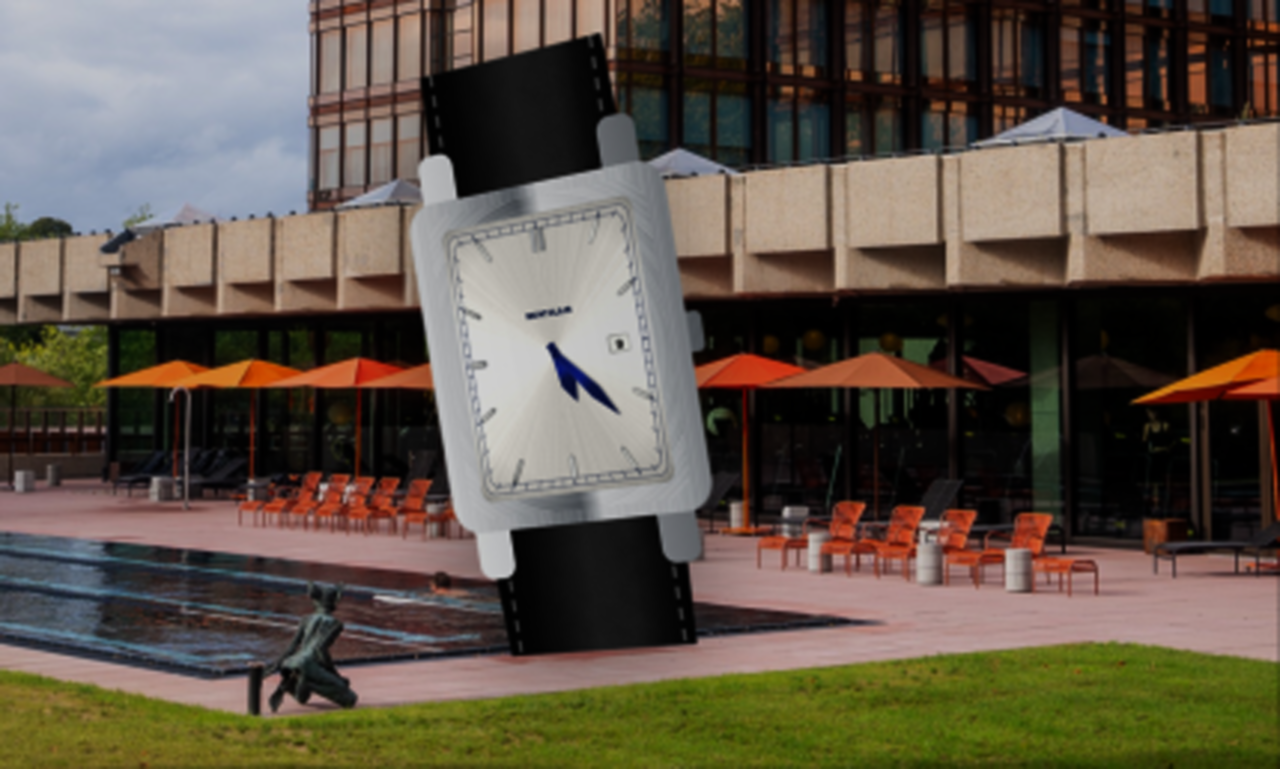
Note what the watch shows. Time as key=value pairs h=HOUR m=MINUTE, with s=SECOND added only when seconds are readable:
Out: h=5 m=23
